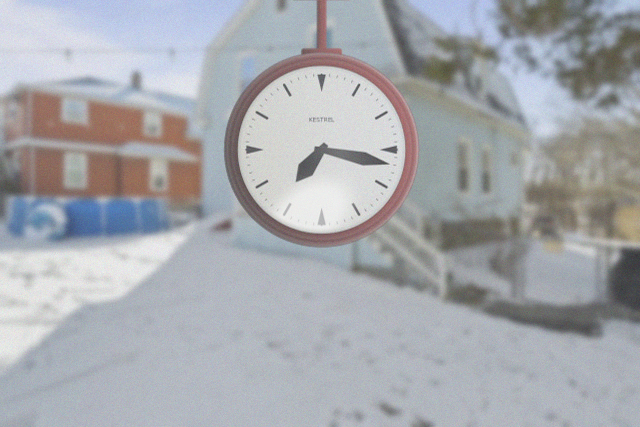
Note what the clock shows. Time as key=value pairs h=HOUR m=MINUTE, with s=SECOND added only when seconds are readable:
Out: h=7 m=17
